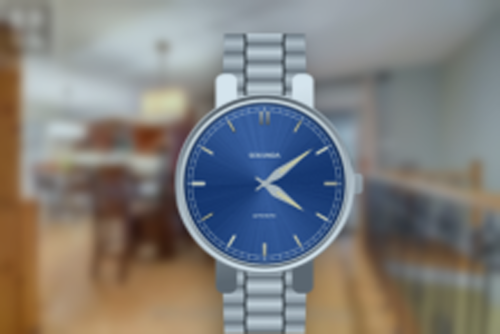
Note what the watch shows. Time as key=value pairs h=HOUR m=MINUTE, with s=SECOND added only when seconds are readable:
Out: h=4 m=9
